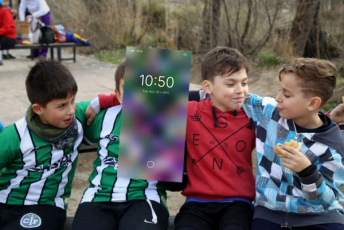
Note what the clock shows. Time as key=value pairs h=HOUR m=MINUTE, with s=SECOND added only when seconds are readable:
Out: h=10 m=50
